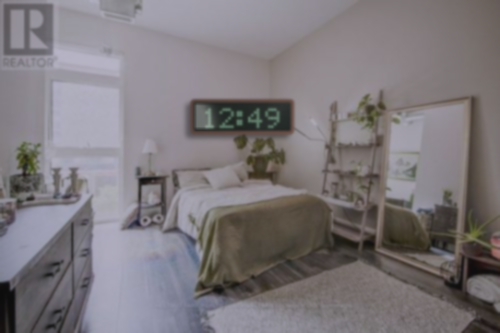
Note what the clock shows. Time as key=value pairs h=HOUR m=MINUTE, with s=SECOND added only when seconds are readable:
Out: h=12 m=49
